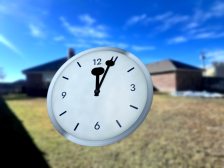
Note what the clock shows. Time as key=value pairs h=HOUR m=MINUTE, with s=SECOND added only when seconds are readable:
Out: h=12 m=4
